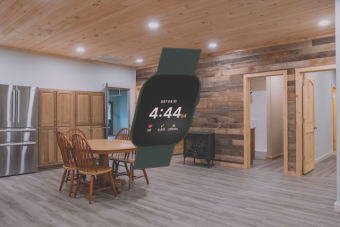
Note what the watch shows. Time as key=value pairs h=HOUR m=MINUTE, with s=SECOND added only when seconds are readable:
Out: h=4 m=44
